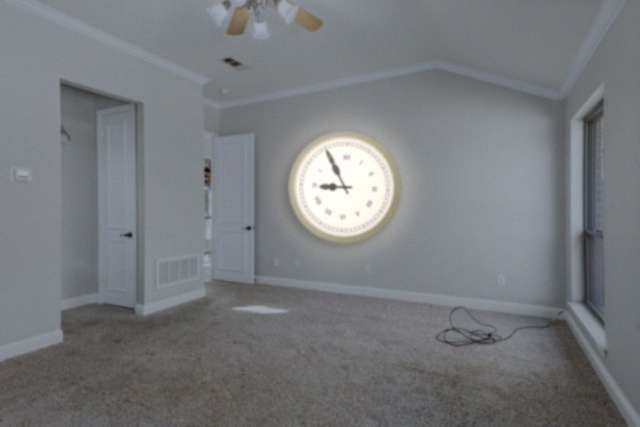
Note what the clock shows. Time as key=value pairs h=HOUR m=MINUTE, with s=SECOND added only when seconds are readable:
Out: h=8 m=55
